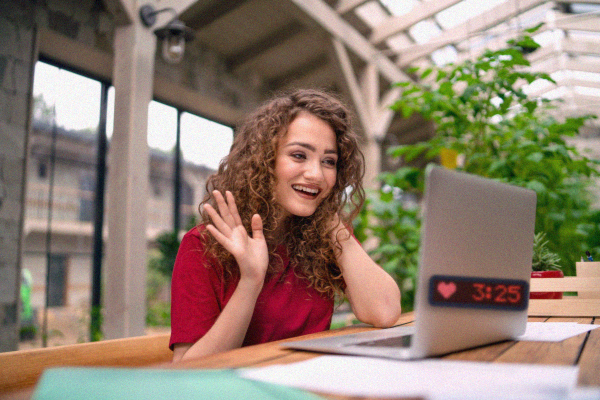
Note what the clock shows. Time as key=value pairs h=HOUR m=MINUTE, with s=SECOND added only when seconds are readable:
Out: h=3 m=25
